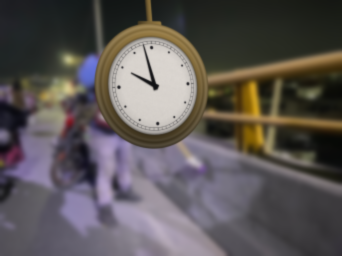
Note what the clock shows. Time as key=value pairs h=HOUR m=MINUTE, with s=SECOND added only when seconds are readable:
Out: h=9 m=58
